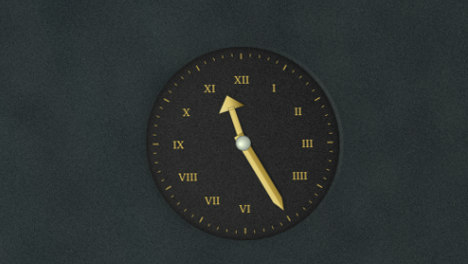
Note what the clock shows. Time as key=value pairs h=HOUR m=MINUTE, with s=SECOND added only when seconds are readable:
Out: h=11 m=25
